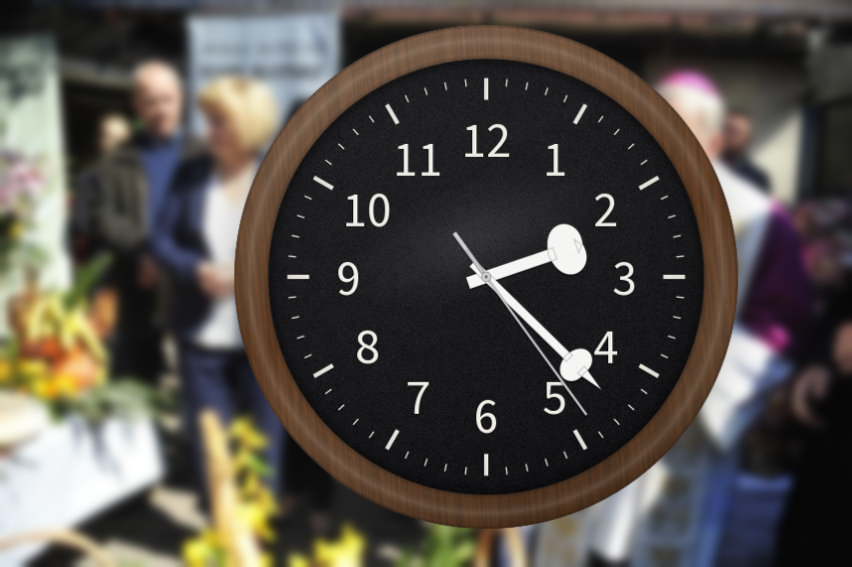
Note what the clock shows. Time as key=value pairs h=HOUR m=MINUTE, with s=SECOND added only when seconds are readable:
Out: h=2 m=22 s=24
